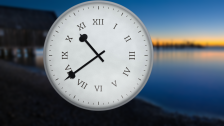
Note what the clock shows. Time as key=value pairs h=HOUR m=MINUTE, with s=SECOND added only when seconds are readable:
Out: h=10 m=39
